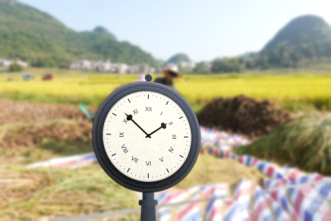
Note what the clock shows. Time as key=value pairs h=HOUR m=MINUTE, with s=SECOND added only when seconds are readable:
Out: h=1 m=52
